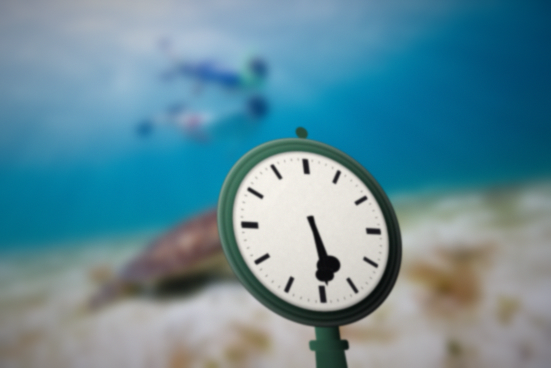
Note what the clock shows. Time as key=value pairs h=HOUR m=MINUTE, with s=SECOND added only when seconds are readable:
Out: h=5 m=29
